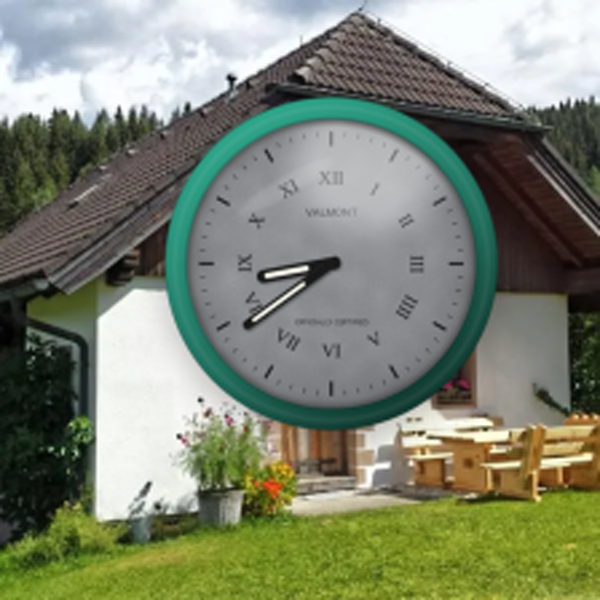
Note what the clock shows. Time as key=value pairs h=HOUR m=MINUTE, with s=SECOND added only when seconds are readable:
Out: h=8 m=39
